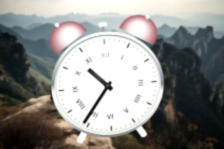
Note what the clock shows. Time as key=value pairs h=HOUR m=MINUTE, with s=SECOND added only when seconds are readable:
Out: h=10 m=36
